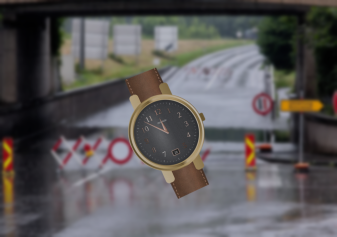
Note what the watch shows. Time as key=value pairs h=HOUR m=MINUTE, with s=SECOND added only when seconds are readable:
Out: h=11 m=53
